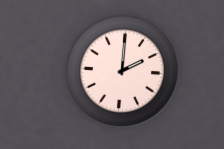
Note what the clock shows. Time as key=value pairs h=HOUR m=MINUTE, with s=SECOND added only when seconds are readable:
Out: h=2 m=0
